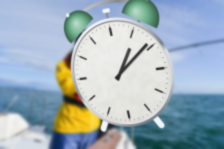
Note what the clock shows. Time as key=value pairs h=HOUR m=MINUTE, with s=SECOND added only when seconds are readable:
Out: h=1 m=9
